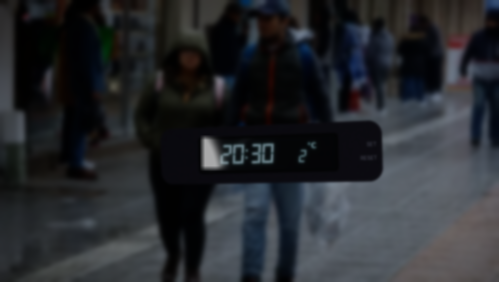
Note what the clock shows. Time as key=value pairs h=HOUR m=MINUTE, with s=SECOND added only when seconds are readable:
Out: h=20 m=30
